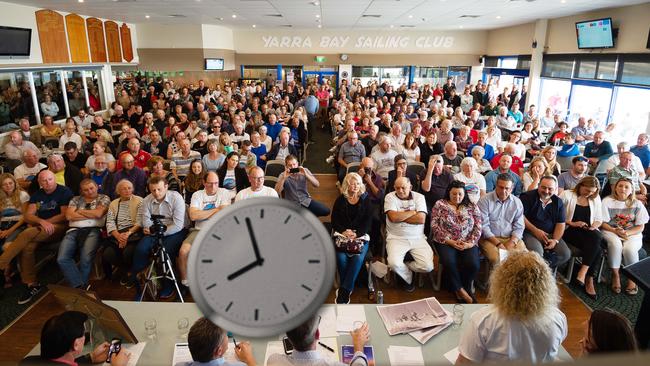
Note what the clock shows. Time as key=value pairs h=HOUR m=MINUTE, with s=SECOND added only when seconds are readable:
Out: h=7 m=57
